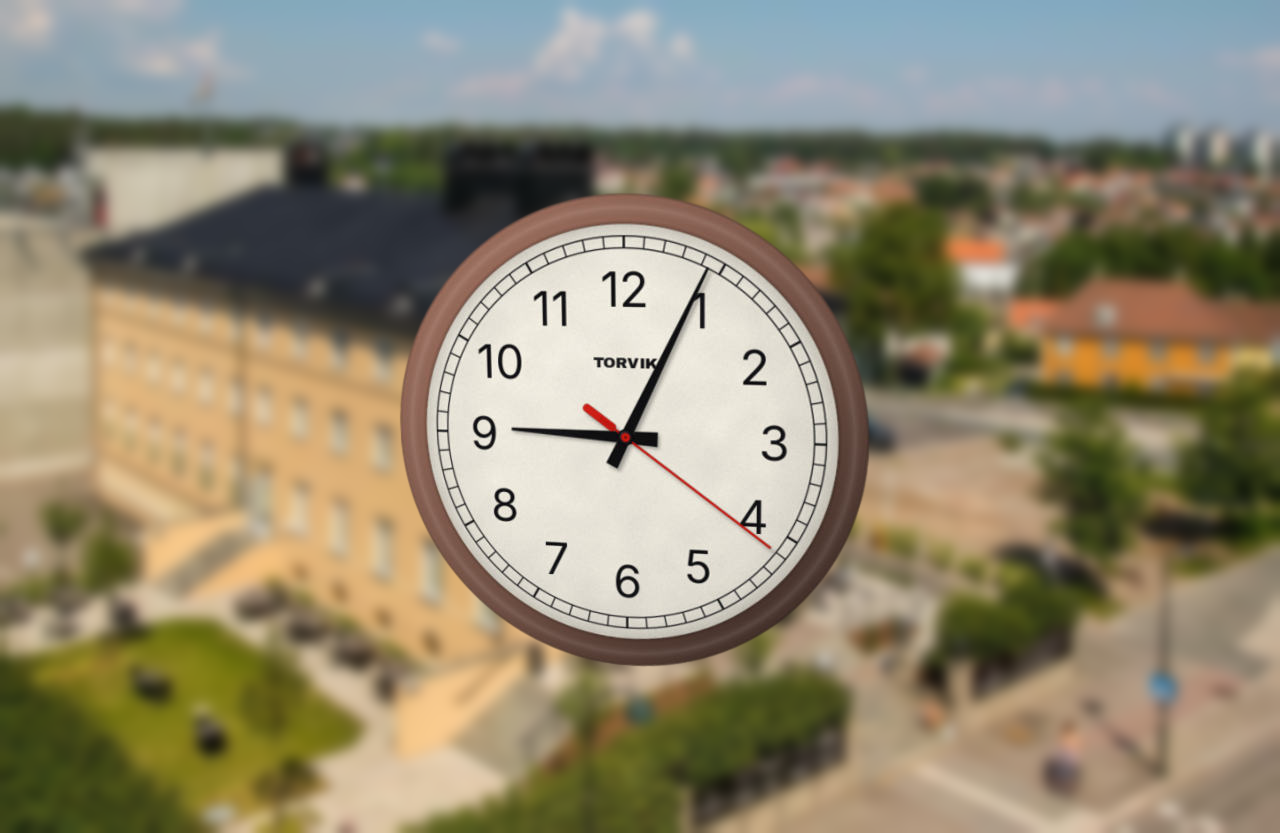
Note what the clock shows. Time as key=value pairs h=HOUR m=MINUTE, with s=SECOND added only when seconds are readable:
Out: h=9 m=4 s=21
